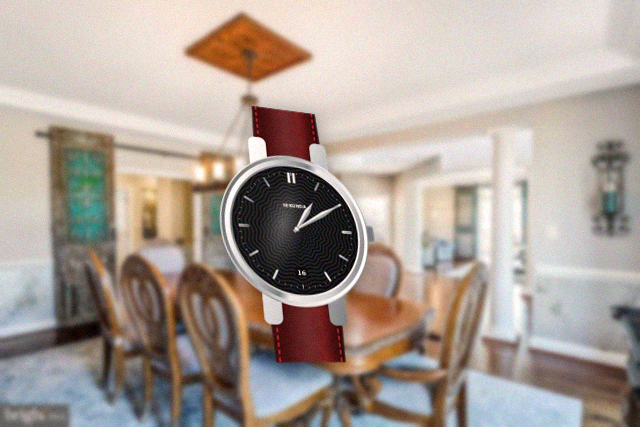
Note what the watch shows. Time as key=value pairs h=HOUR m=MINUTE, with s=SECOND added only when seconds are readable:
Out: h=1 m=10
